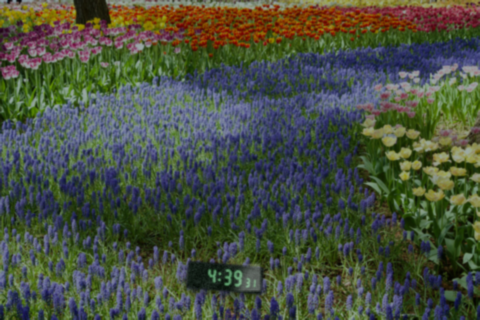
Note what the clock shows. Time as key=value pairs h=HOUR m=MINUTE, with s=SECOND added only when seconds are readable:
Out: h=4 m=39
